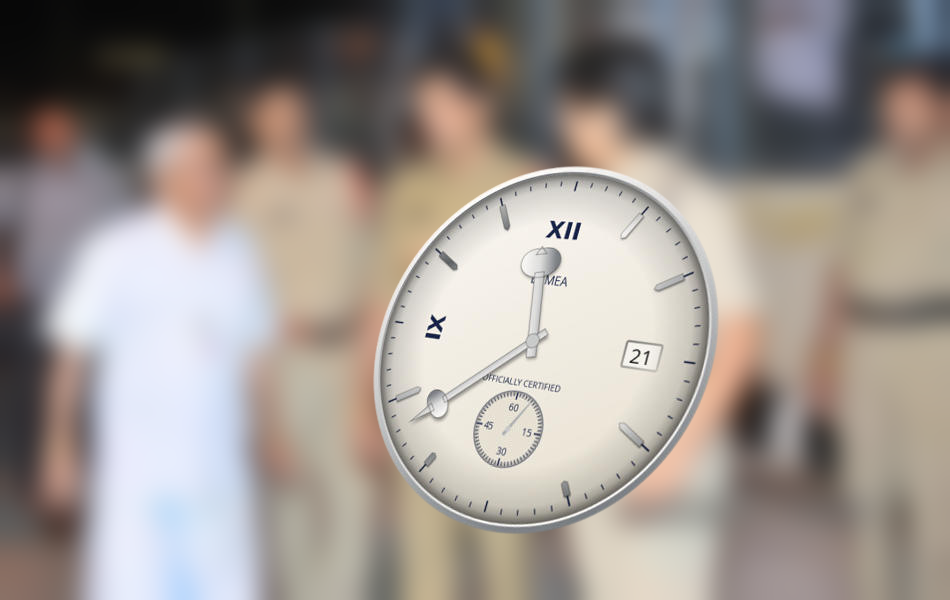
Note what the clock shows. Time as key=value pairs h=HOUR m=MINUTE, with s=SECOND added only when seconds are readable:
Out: h=11 m=38 s=5
